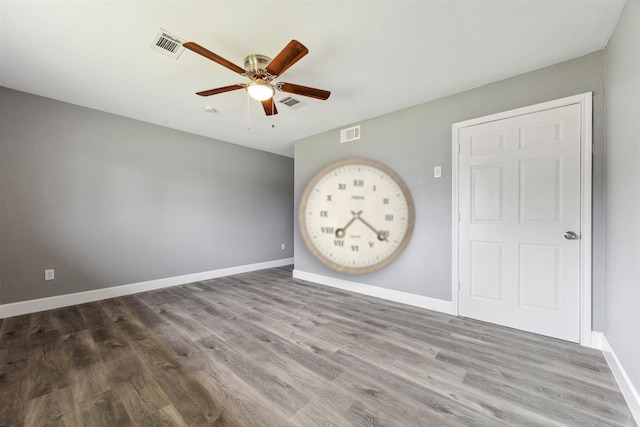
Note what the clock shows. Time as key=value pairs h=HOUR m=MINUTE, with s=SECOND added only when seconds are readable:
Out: h=7 m=21
